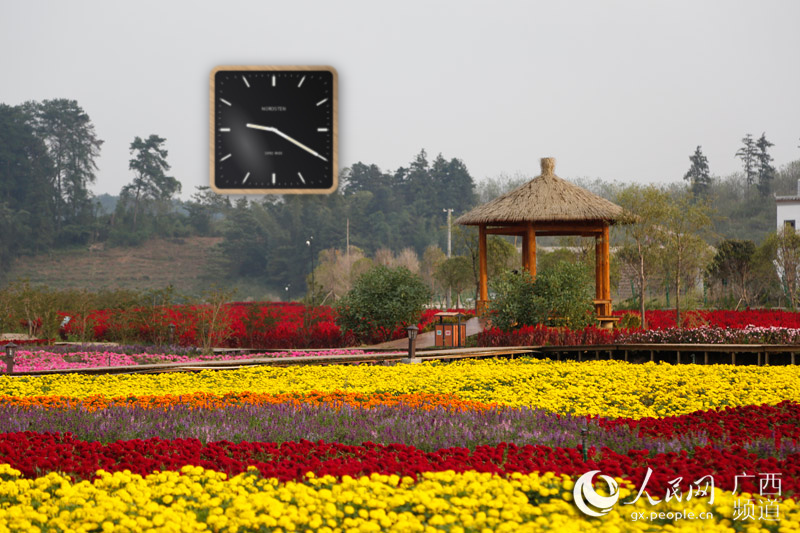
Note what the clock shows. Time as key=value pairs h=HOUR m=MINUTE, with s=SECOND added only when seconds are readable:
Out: h=9 m=20
